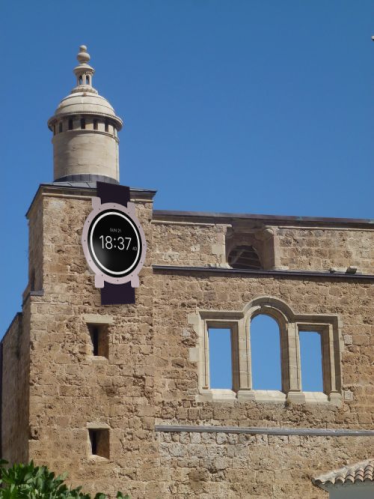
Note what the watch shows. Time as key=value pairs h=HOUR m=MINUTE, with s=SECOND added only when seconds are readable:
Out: h=18 m=37
